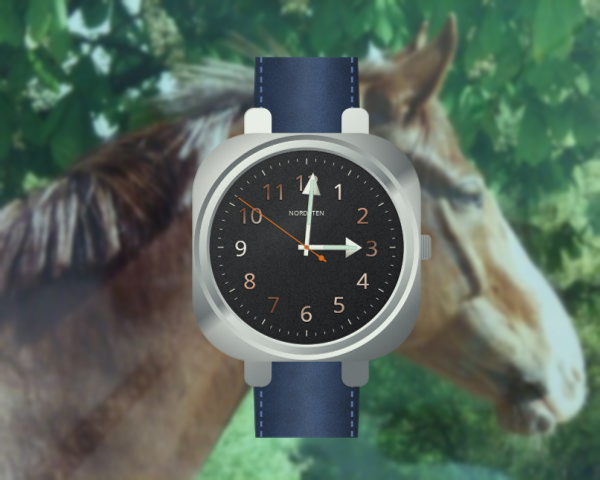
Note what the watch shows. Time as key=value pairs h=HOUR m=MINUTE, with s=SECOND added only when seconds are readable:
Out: h=3 m=0 s=51
